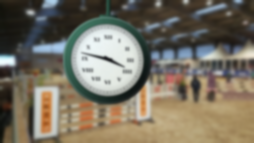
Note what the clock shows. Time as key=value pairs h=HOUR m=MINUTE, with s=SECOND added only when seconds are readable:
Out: h=3 m=47
